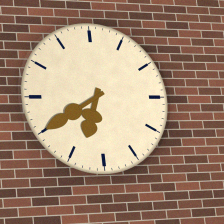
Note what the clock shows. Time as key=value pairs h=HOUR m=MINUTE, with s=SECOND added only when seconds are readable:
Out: h=6 m=40
